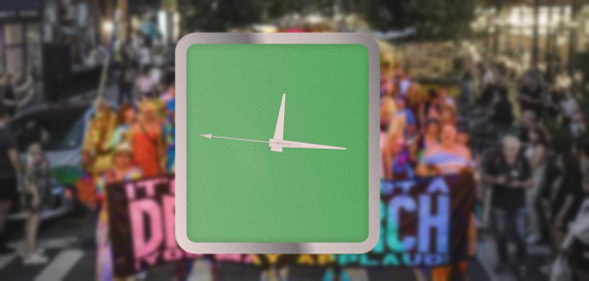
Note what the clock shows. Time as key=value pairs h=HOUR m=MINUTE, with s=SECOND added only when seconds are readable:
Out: h=12 m=15 s=46
